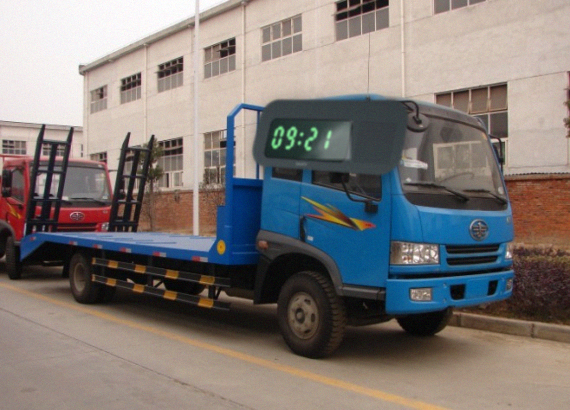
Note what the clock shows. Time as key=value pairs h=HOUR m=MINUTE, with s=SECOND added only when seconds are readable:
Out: h=9 m=21
